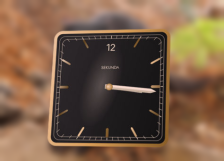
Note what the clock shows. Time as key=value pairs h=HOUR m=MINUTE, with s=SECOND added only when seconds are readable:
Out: h=3 m=16
